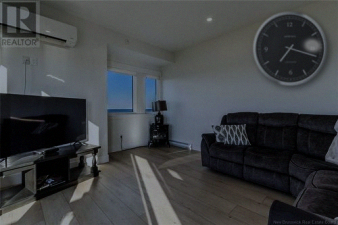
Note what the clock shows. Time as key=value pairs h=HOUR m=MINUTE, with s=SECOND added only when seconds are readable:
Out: h=7 m=18
